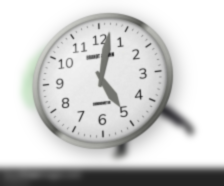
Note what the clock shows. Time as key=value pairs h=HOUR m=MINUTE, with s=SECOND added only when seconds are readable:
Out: h=5 m=2
